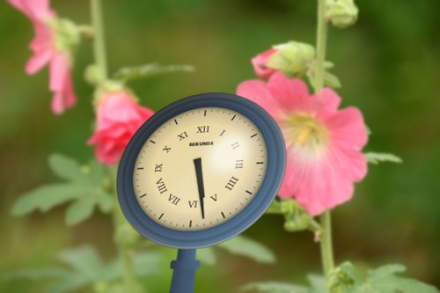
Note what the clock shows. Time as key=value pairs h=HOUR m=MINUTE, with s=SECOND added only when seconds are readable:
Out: h=5 m=28
